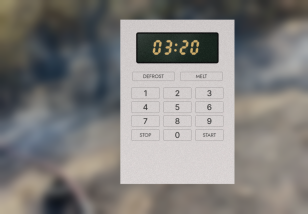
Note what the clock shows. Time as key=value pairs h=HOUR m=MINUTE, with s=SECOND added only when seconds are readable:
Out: h=3 m=20
